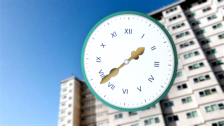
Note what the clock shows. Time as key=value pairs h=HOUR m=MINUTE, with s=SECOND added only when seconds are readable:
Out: h=1 m=38
